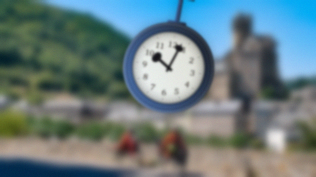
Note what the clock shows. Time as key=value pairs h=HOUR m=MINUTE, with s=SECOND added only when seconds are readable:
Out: h=10 m=3
